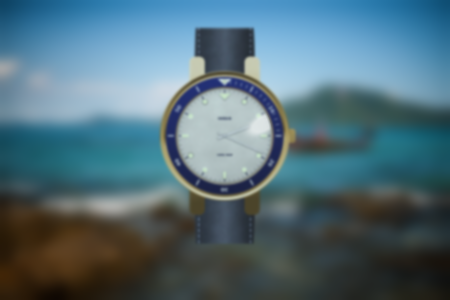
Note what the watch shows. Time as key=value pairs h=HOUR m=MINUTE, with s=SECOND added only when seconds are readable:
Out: h=2 m=19
